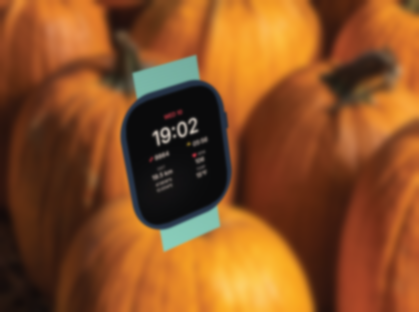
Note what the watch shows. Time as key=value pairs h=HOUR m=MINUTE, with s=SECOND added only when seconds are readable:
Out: h=19 m=2
